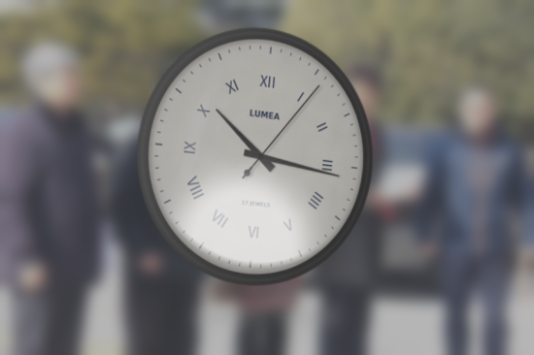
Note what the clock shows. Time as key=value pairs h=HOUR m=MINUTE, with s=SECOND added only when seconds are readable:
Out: h=10 m=16 s=6
